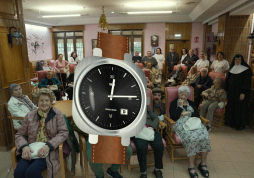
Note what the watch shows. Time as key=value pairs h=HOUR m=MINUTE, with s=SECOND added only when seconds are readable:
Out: h=12 m=14
